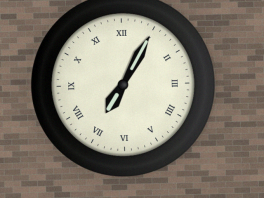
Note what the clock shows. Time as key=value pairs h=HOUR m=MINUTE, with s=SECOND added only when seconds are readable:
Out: h=7 m=5
